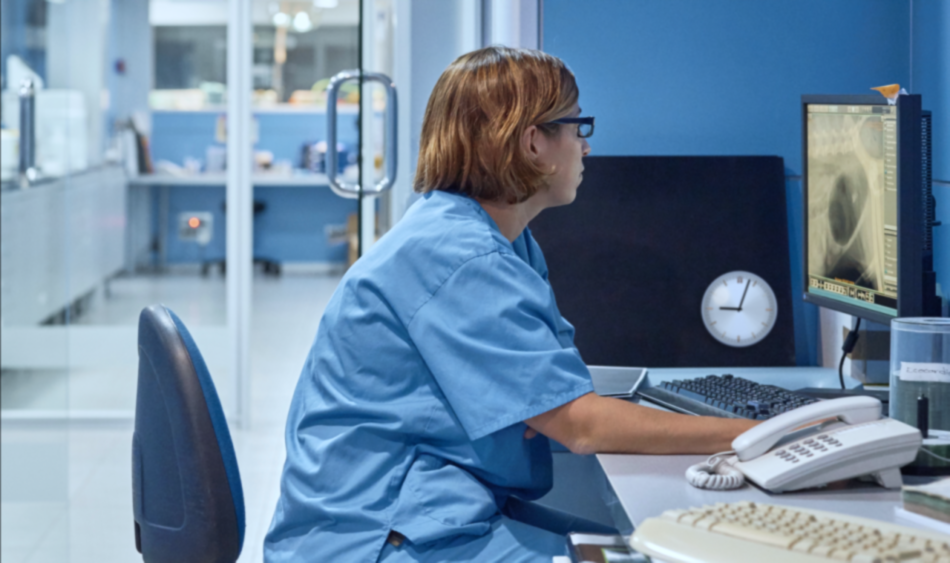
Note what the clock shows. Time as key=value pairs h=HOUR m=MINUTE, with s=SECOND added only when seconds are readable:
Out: h=9 m=3
